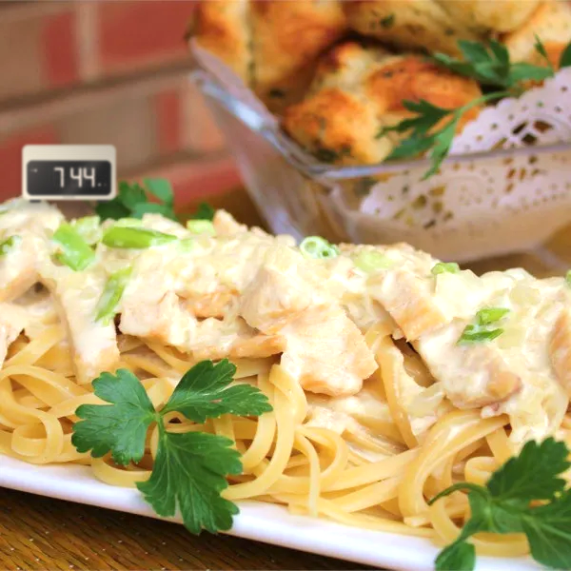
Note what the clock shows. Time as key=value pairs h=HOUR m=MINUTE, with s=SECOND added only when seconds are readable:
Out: h=7 m=44
